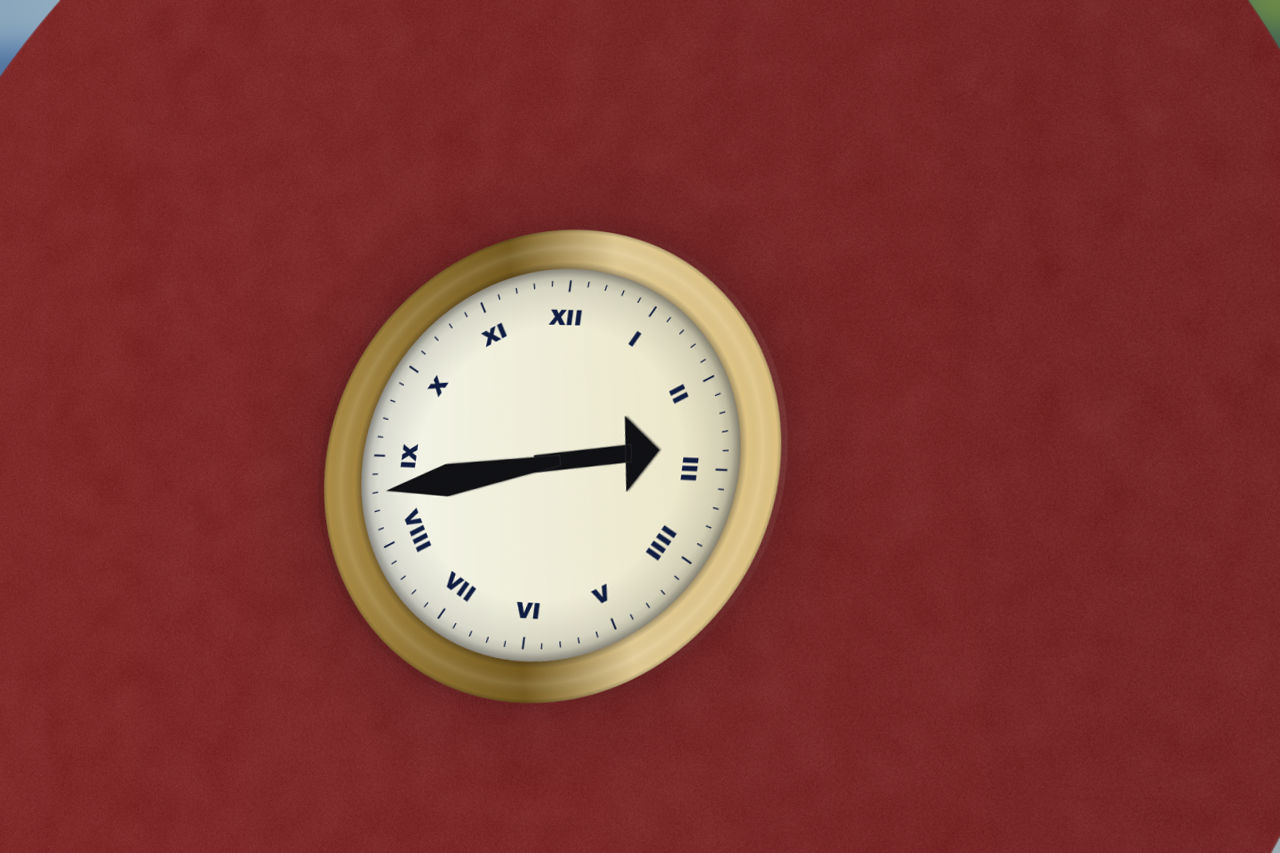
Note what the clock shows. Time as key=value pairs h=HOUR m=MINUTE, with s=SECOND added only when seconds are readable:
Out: h=2 m=43
